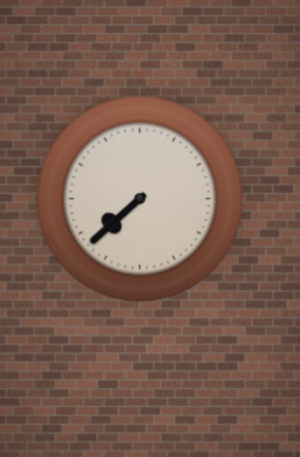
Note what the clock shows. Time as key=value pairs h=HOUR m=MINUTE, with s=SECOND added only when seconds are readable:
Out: h=7 m=38
